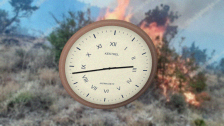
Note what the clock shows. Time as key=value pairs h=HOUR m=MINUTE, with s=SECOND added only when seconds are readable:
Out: h=2 m=43
